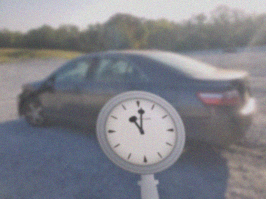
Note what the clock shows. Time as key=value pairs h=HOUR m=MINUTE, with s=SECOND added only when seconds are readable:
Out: h=11 m=1
